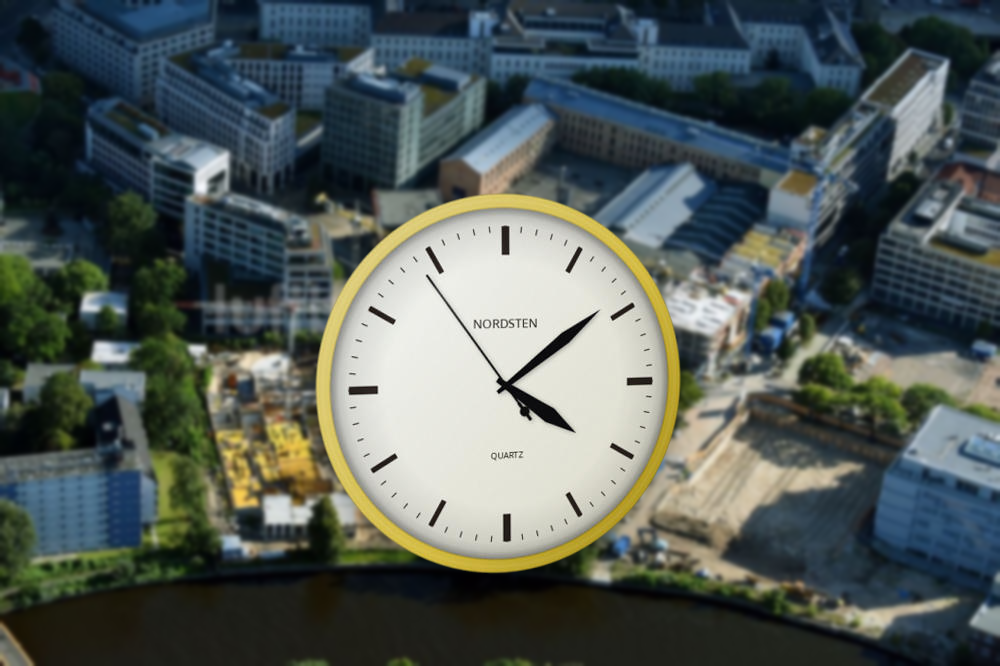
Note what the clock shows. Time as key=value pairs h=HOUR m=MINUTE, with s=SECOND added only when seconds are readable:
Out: h=4 m=8 s=54
